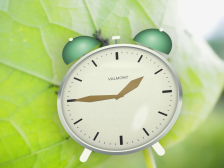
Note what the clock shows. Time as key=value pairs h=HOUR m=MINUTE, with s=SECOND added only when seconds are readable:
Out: h=1 m=45
